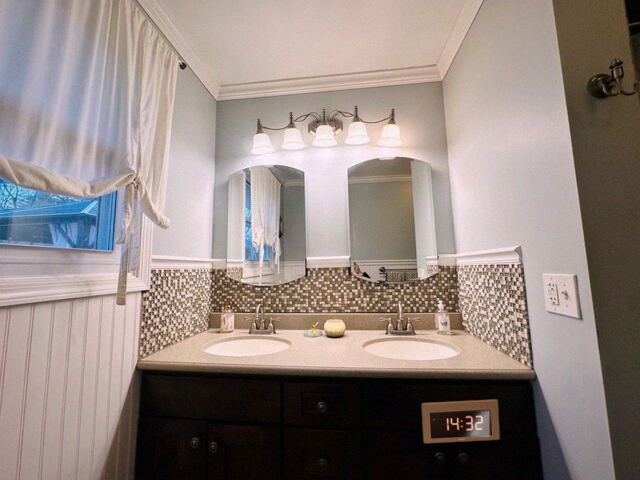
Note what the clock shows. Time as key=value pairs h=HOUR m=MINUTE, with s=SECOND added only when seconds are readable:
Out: h=14 m=32
